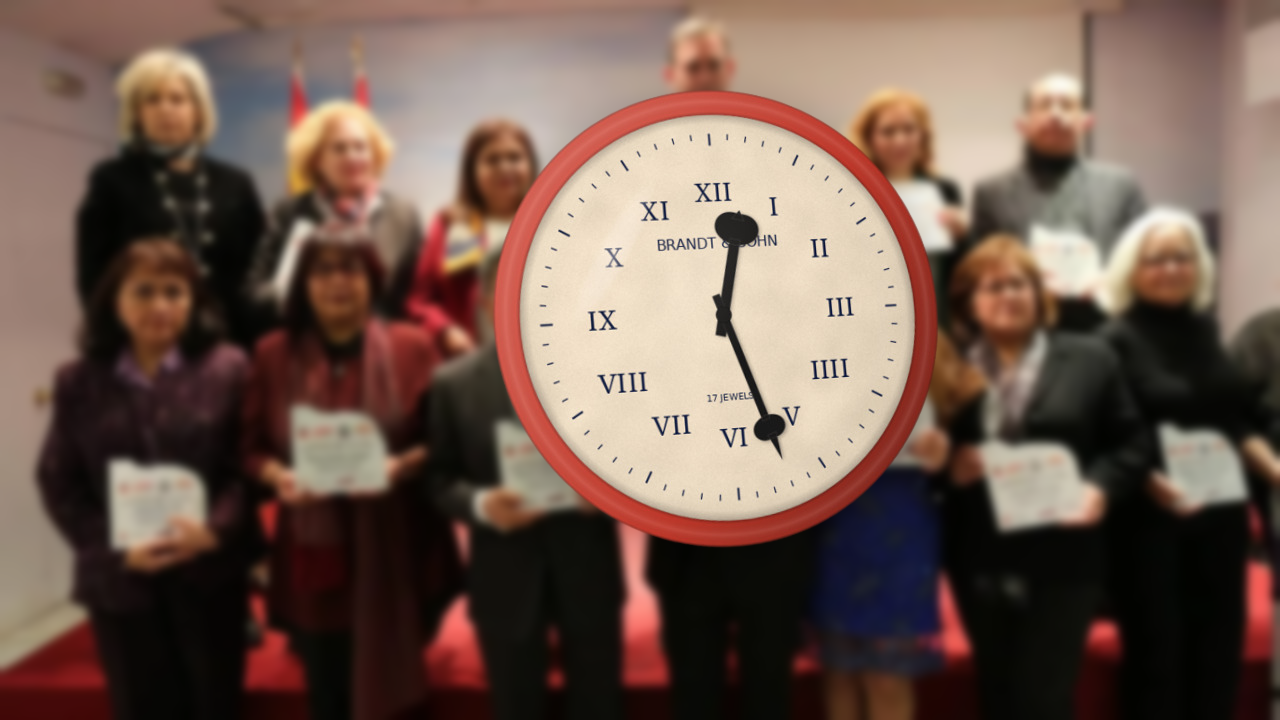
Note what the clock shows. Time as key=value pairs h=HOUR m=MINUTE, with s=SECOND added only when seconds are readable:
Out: h=12 m=27
